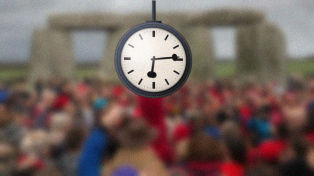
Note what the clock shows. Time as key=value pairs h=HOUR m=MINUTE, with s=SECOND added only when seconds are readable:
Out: h=6 m=14
